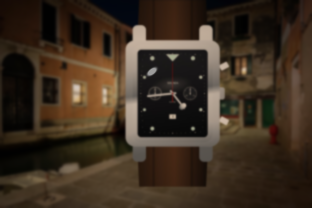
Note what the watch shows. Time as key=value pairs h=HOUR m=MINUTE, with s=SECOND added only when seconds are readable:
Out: h=4 m=44
